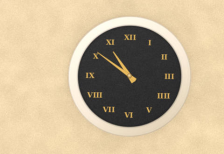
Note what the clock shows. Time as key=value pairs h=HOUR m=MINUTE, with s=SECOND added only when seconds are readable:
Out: h=10 m=51
